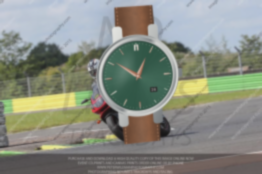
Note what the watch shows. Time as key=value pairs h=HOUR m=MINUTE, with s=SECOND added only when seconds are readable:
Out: h=12 m=51
